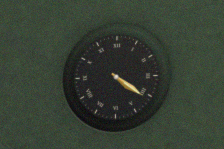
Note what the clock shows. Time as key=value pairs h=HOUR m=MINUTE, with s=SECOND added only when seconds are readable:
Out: h=4 m=21
